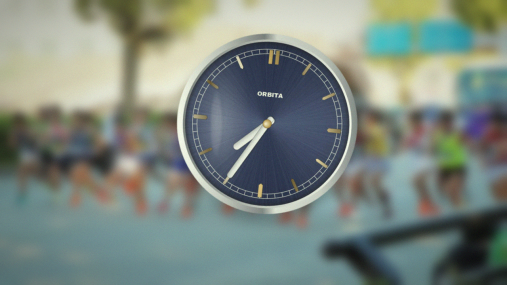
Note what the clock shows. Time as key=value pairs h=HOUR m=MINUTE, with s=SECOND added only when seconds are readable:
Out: h=7 m=35
